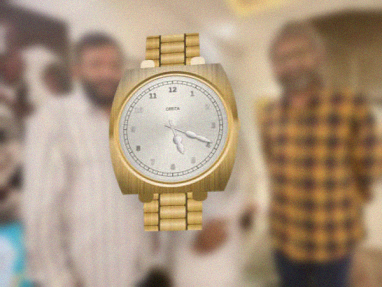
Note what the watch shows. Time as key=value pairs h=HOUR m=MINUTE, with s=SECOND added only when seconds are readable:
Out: h=5 m=19
